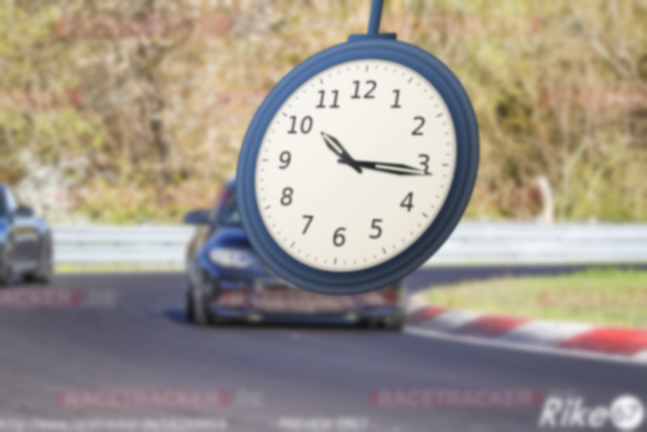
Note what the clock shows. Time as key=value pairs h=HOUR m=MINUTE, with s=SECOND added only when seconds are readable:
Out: h=10 m=16
